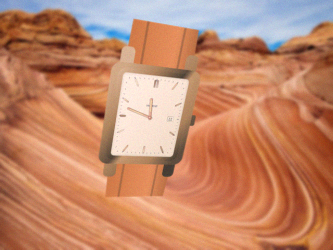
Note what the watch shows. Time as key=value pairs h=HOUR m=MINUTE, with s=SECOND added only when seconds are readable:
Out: h=11 m=48
